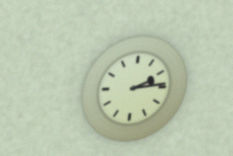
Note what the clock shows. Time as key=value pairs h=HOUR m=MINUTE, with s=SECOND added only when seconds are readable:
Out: h=2 m=14
